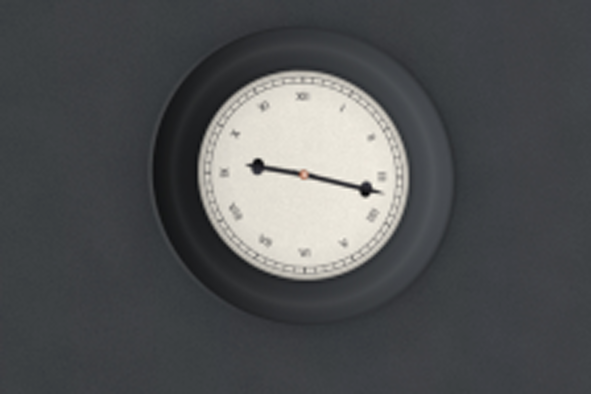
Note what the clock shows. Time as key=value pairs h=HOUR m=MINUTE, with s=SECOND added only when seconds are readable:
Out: h=9 m=17
